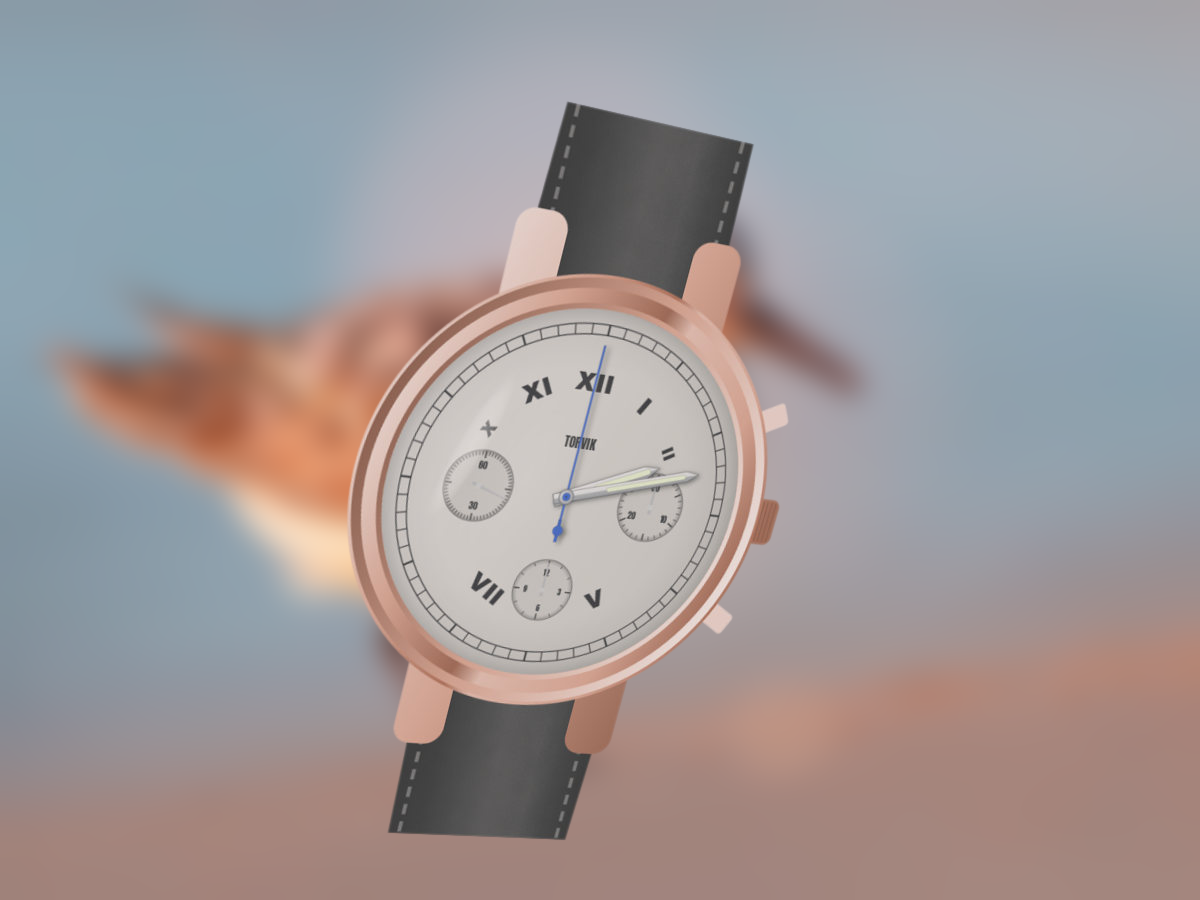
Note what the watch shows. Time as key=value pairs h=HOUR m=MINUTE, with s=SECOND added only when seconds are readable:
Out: h=2 m=12 s=18
